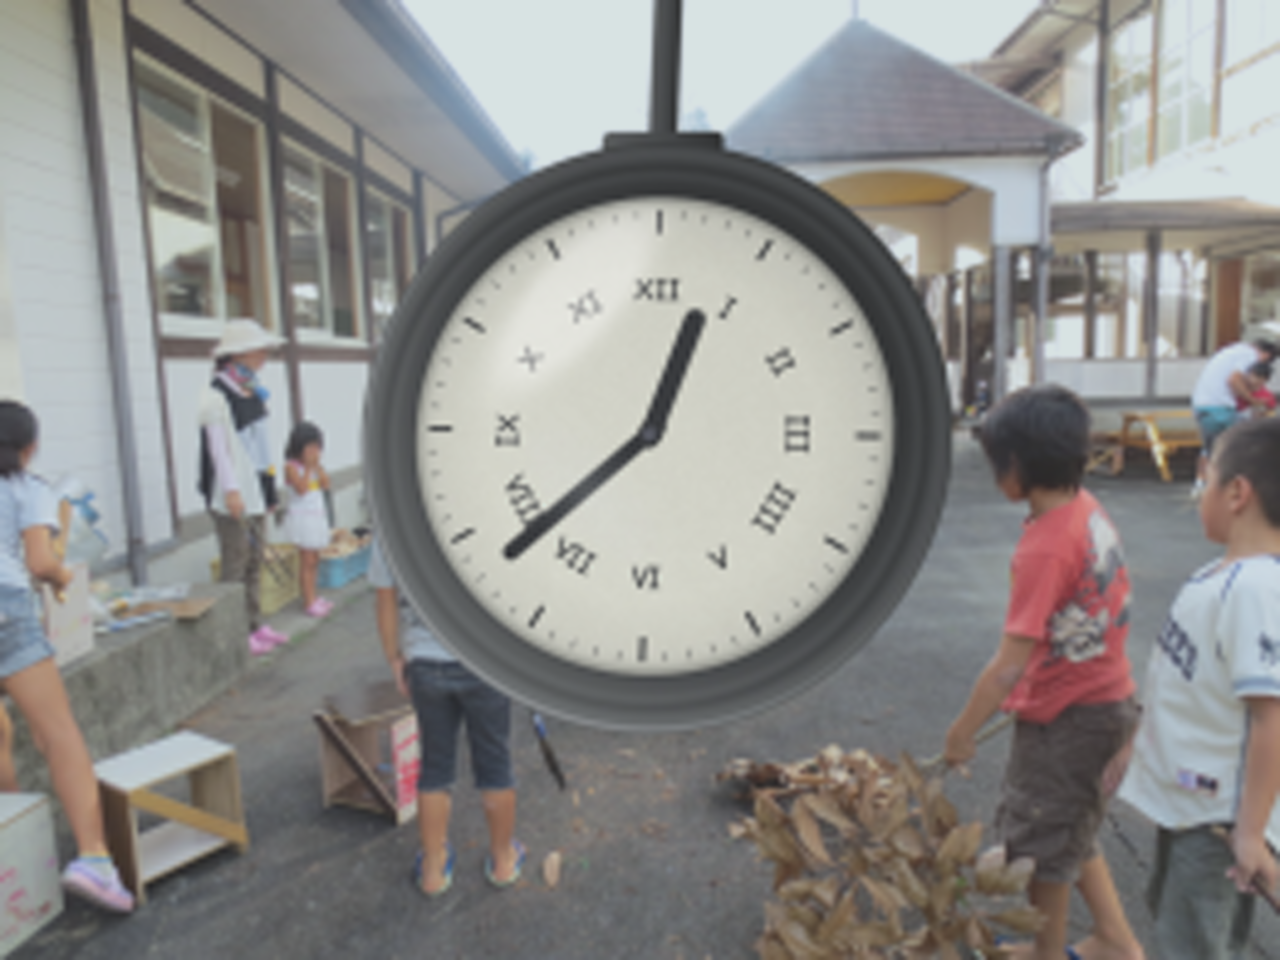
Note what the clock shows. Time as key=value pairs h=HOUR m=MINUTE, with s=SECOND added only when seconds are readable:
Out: h=12 m=38
